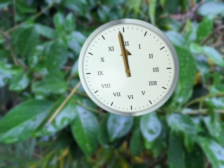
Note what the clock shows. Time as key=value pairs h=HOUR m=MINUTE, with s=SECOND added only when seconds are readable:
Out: h=11 m=59
